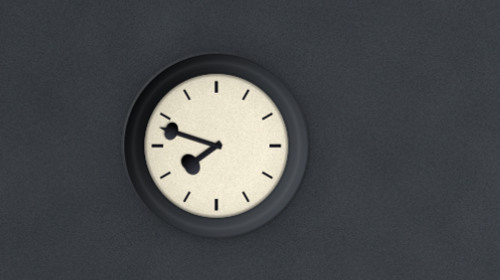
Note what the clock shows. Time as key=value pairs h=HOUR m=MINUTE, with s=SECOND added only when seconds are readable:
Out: h=7 m=48
